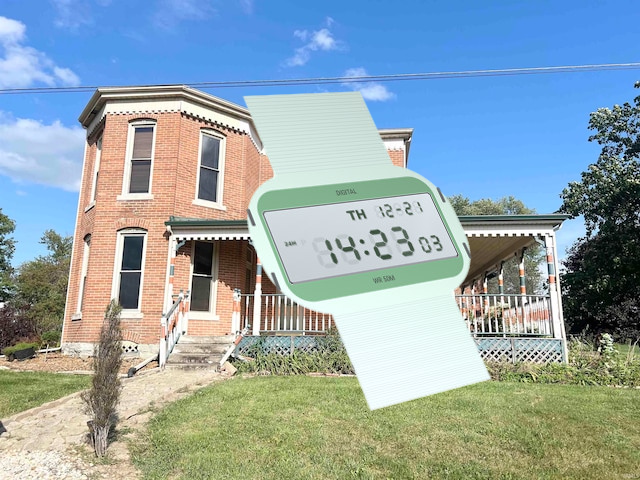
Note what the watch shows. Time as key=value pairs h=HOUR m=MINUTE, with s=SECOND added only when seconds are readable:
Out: h=14 m=23 s=3
